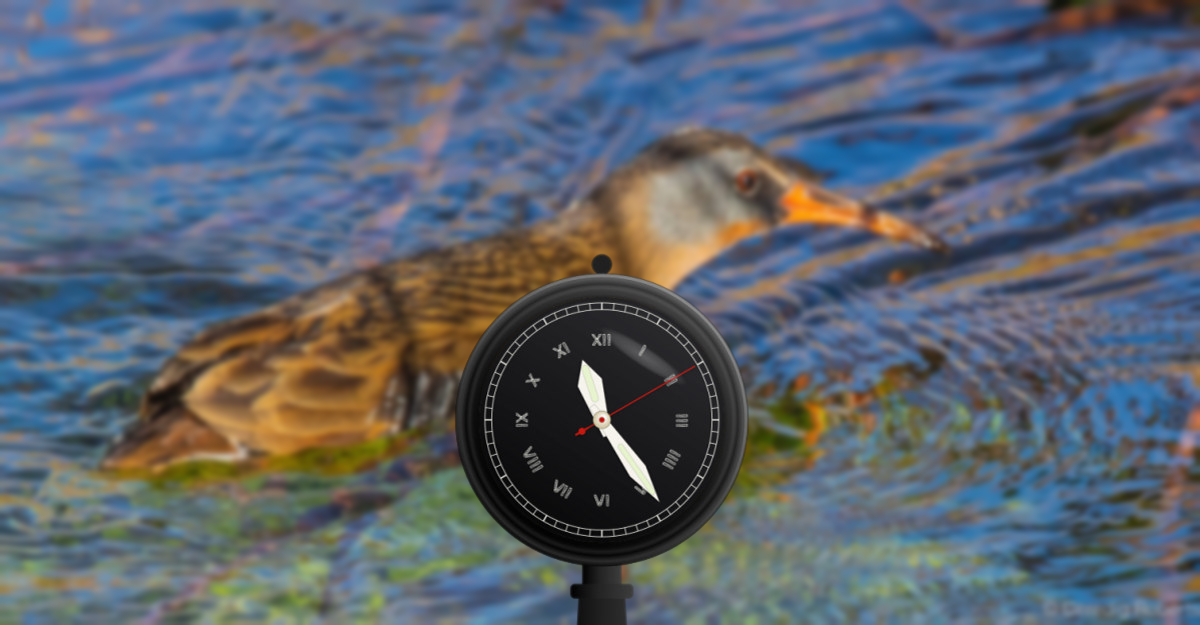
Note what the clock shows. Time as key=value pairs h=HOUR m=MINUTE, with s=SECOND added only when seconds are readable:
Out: h=11 m=24 s=10
